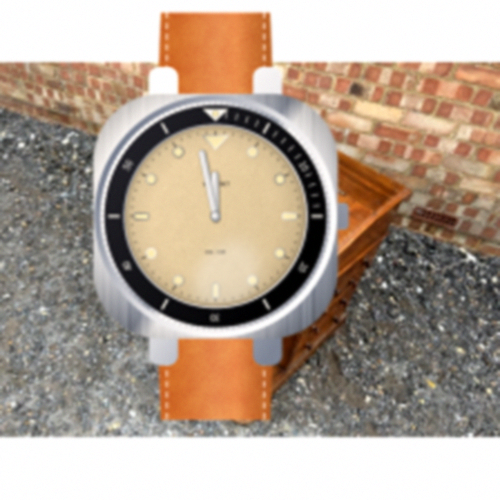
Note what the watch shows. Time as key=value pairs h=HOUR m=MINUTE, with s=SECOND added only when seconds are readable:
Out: h=11 m=58
